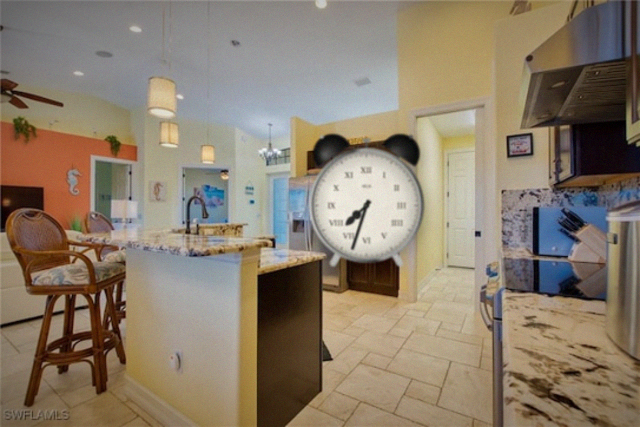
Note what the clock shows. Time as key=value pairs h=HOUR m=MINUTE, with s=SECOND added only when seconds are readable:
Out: h=7 m=33
